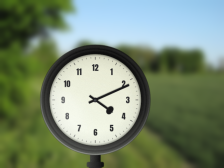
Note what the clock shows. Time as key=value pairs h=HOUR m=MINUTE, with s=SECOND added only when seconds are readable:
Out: h=4 m=11
